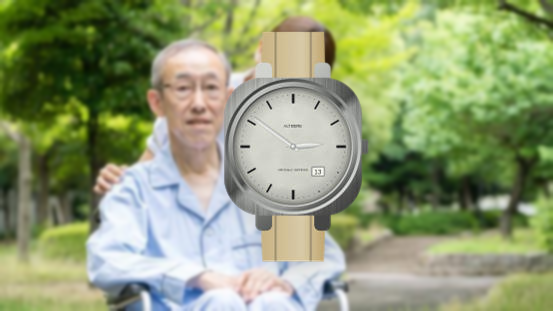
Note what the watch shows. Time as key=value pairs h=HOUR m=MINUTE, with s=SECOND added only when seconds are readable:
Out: h=2 m=51
